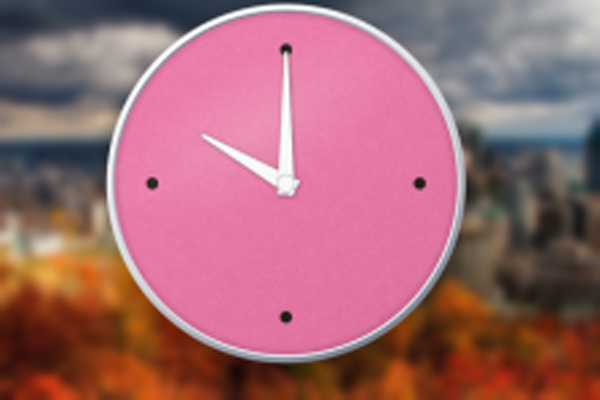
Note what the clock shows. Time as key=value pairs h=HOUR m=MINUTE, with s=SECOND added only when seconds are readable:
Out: h=10 m=0
